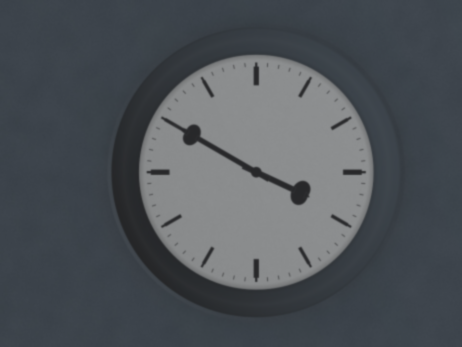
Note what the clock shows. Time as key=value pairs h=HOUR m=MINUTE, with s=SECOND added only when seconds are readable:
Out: h=3 m=50
